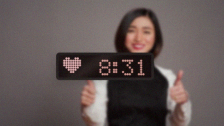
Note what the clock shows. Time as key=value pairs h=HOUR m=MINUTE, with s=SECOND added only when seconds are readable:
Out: h=8 m=31
